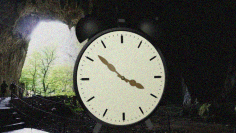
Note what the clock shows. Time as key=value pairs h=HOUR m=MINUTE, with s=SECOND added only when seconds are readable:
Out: h=3 m=52
